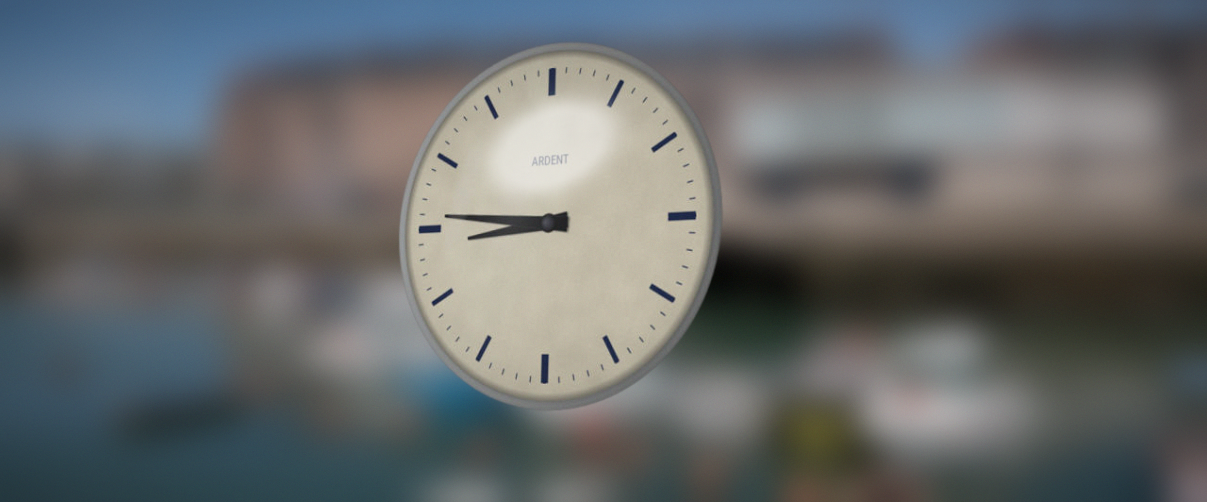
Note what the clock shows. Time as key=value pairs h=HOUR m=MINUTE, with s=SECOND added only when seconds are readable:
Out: h=8 m=46
